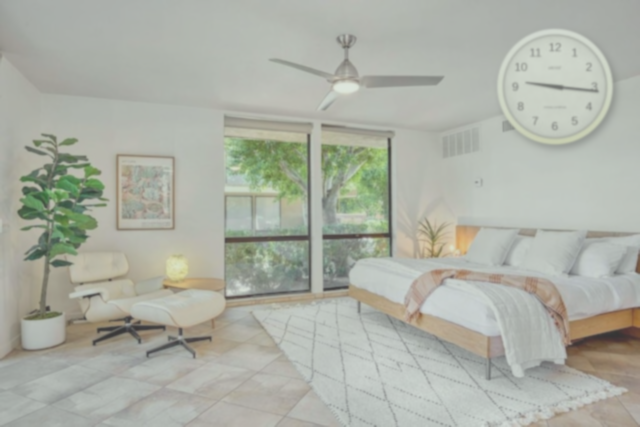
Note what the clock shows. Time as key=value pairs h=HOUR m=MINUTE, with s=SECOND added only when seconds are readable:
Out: h=9 m=16
